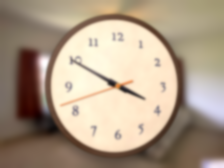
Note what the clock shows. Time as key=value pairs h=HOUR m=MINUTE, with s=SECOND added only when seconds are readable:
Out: h=3 m=49 s=42
